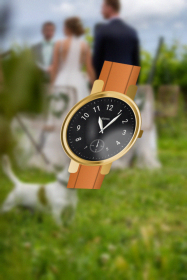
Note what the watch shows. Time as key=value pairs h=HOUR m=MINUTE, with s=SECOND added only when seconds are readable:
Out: h=11 m=6
